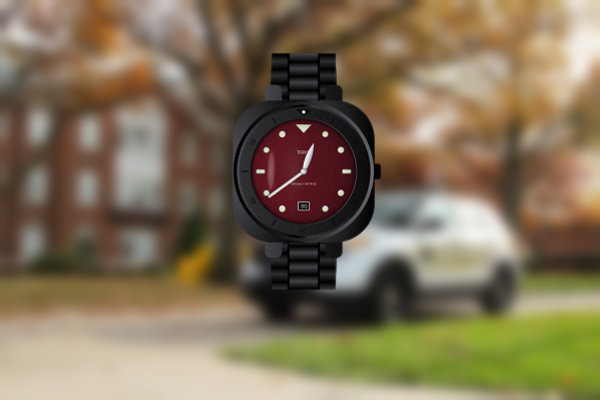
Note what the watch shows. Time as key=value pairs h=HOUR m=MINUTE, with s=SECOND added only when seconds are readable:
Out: h=12 m=39
